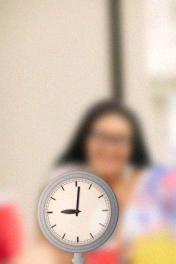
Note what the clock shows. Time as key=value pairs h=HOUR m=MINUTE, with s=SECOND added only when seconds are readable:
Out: h=9 m=1
